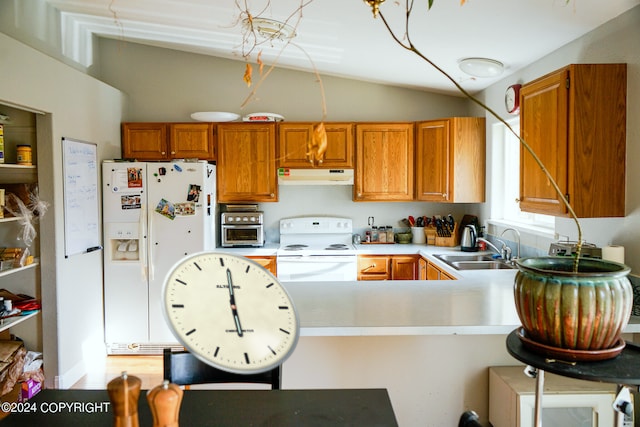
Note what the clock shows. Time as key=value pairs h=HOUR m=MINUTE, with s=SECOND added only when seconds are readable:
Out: h=6 m=1
